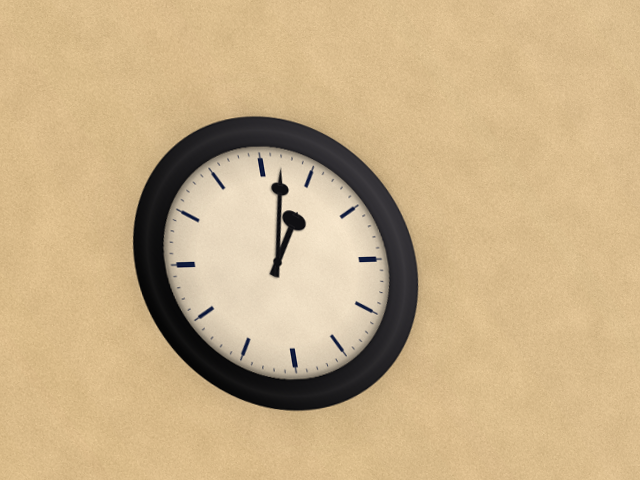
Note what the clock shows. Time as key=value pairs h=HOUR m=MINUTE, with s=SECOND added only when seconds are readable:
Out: h=1 m=2
